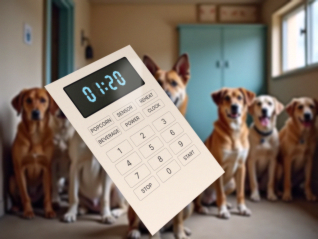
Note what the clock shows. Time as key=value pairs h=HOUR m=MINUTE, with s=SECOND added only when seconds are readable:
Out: h=1 m=20
